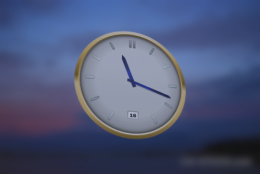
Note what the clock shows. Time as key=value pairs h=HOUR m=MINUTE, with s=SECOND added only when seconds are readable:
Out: h=11 m=18
